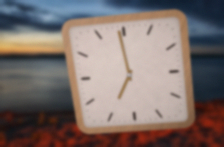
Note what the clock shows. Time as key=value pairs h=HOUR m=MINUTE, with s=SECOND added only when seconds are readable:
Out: h=6 m=59
